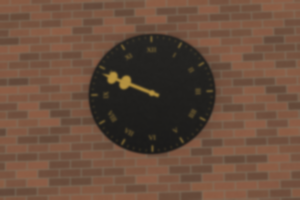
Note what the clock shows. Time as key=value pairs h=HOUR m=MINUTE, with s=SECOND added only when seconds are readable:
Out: h=9 m=49
